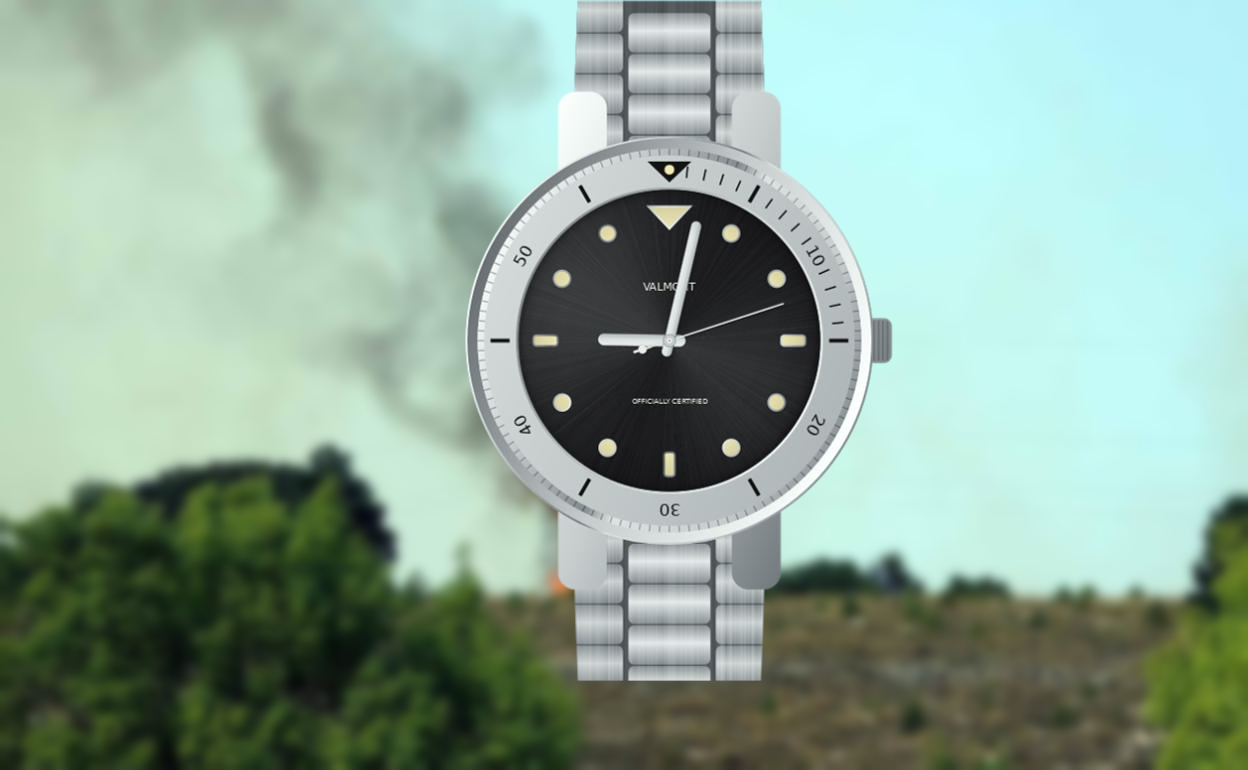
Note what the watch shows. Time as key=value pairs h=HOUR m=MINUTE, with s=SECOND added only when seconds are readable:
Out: h=9 m=2 s=12
